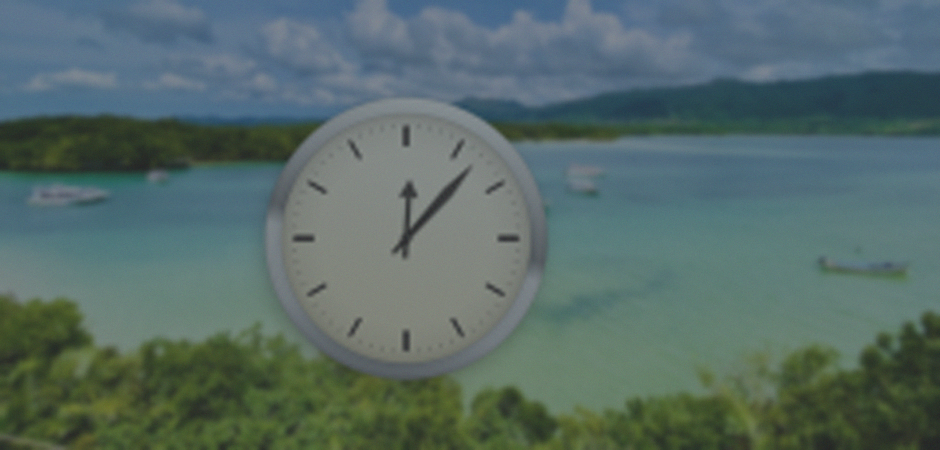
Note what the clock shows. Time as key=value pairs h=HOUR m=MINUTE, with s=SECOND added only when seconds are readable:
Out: h=12 m=7
